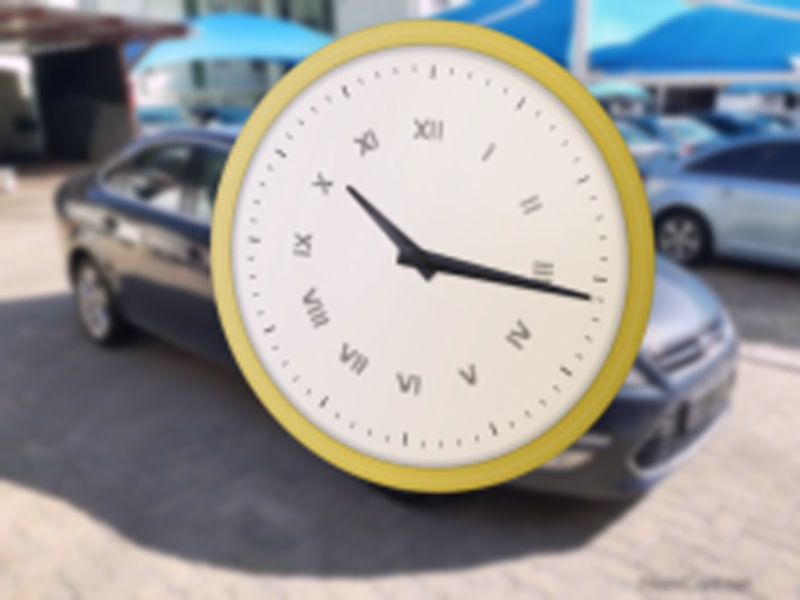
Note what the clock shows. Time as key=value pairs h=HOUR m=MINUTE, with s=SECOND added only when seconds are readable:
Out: h=10 m=16
